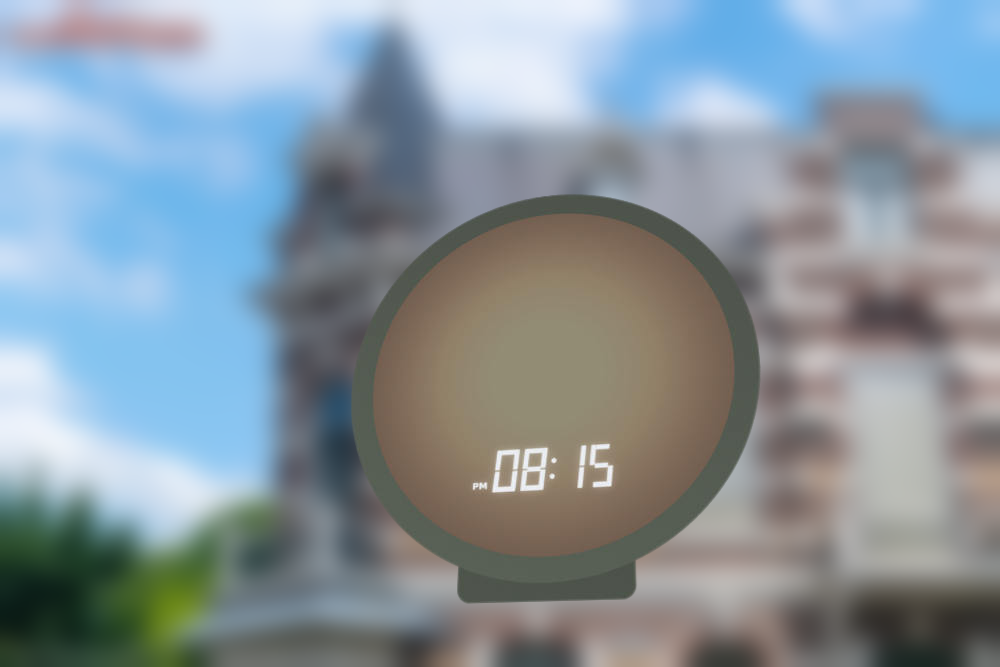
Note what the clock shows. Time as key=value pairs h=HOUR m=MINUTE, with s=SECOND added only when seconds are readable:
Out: h=8 m=15
